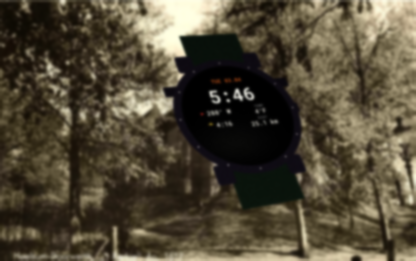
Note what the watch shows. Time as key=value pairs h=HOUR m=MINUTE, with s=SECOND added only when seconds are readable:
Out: h=5 m=46
